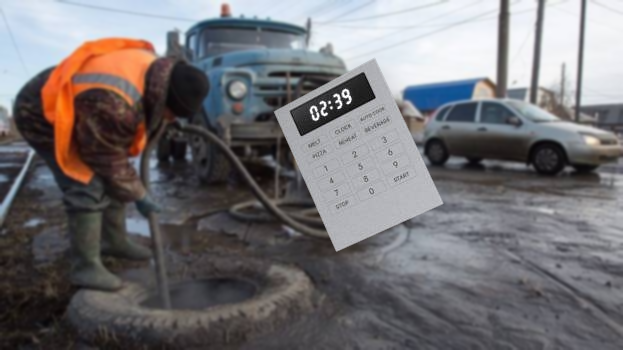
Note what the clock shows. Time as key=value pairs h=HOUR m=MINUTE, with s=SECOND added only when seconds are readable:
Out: h=2 m=39
